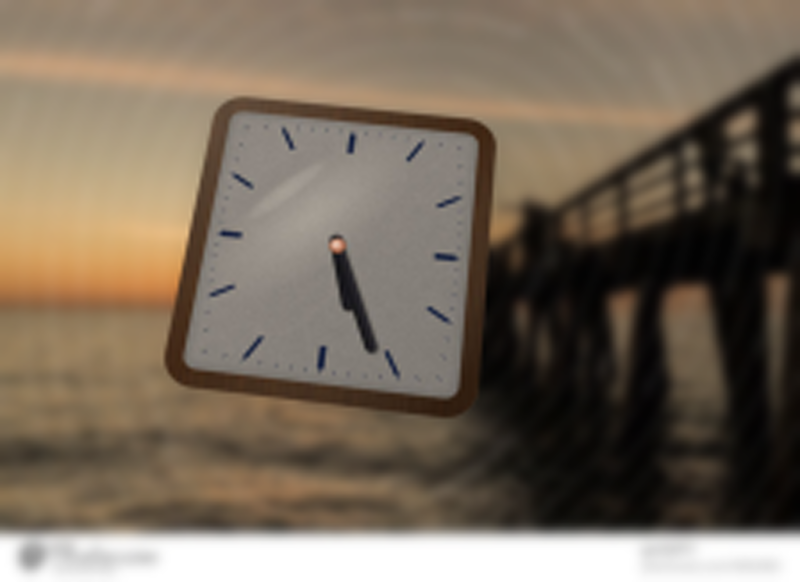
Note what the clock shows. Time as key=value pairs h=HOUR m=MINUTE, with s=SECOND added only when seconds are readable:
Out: h=5 m=26
